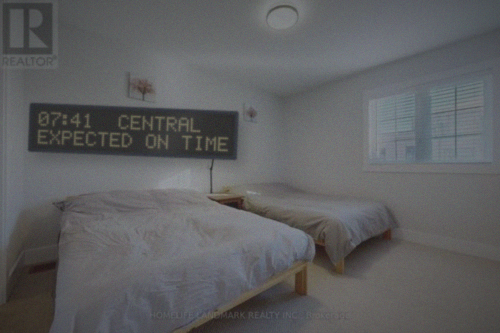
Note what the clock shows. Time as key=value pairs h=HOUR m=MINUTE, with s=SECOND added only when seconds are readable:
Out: h=7 m=41
